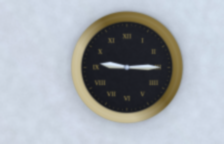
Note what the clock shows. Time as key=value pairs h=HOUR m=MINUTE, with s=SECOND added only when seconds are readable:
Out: h=9 m=15
